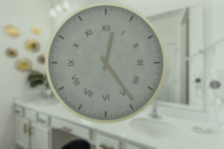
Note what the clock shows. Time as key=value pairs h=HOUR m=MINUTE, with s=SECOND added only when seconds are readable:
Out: h=12 m=24
